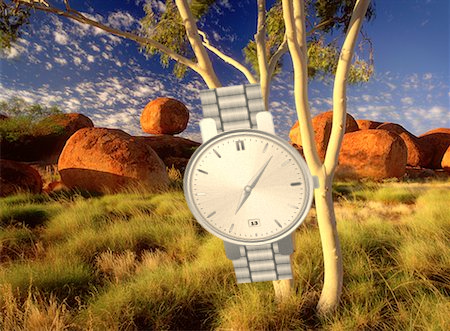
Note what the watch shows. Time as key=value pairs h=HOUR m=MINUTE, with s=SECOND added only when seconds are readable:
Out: h=7 m=7
